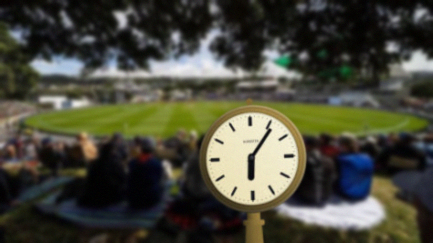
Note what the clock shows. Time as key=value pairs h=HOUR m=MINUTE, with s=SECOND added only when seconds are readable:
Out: h=6 m=6
